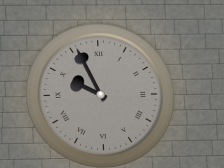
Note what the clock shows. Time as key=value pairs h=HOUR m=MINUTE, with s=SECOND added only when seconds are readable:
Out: h=9 m=56
